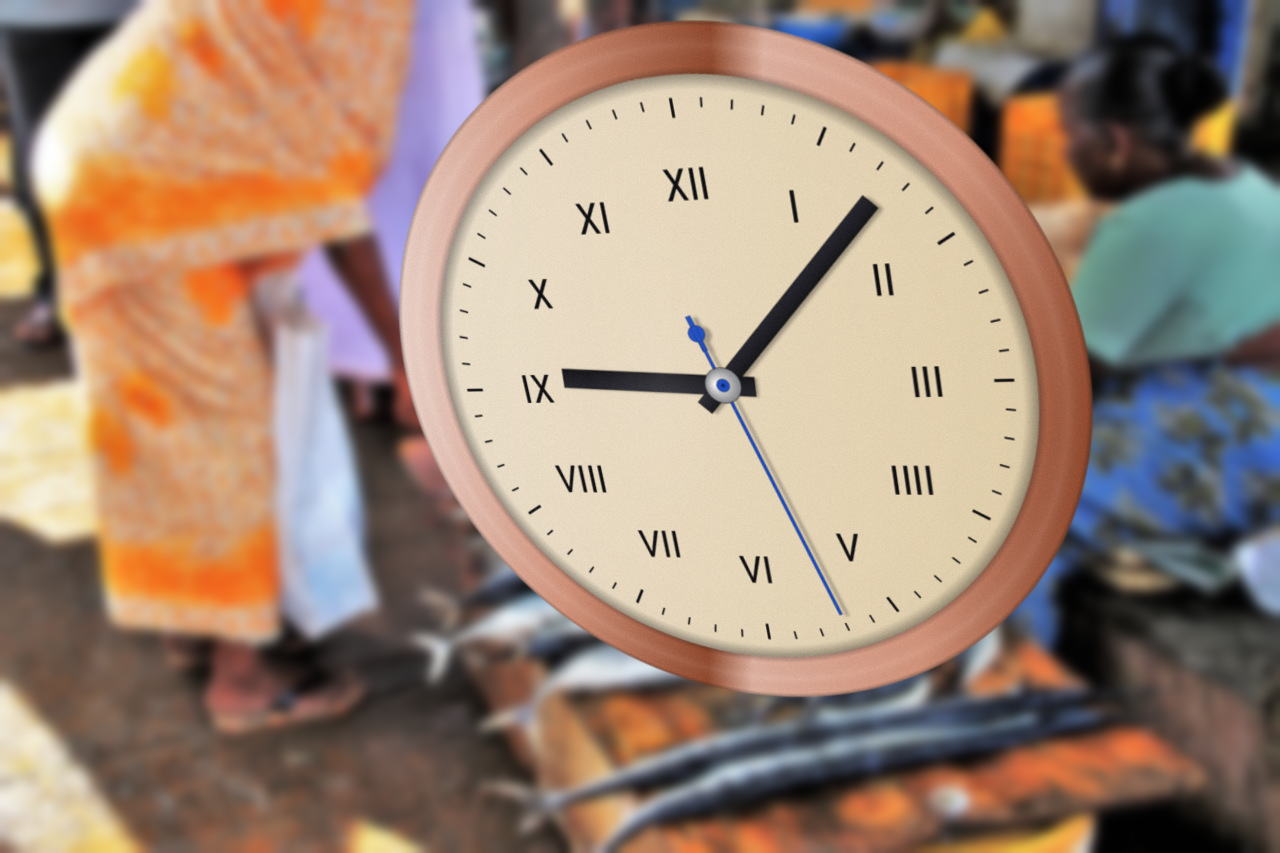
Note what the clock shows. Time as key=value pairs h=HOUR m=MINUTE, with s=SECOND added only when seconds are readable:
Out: h=9 m=7 s=27
